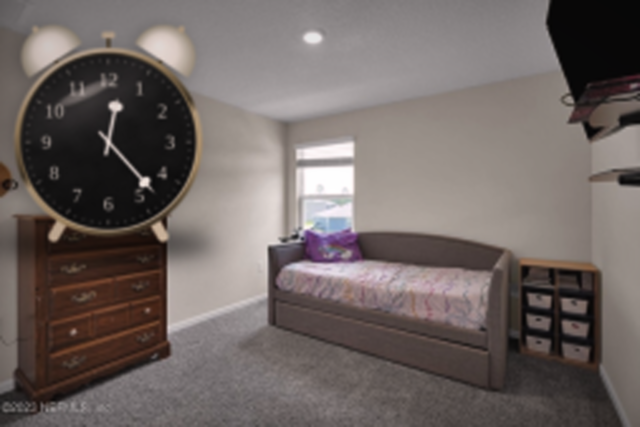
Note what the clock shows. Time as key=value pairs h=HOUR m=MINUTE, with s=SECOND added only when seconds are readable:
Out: h=12 m=23
